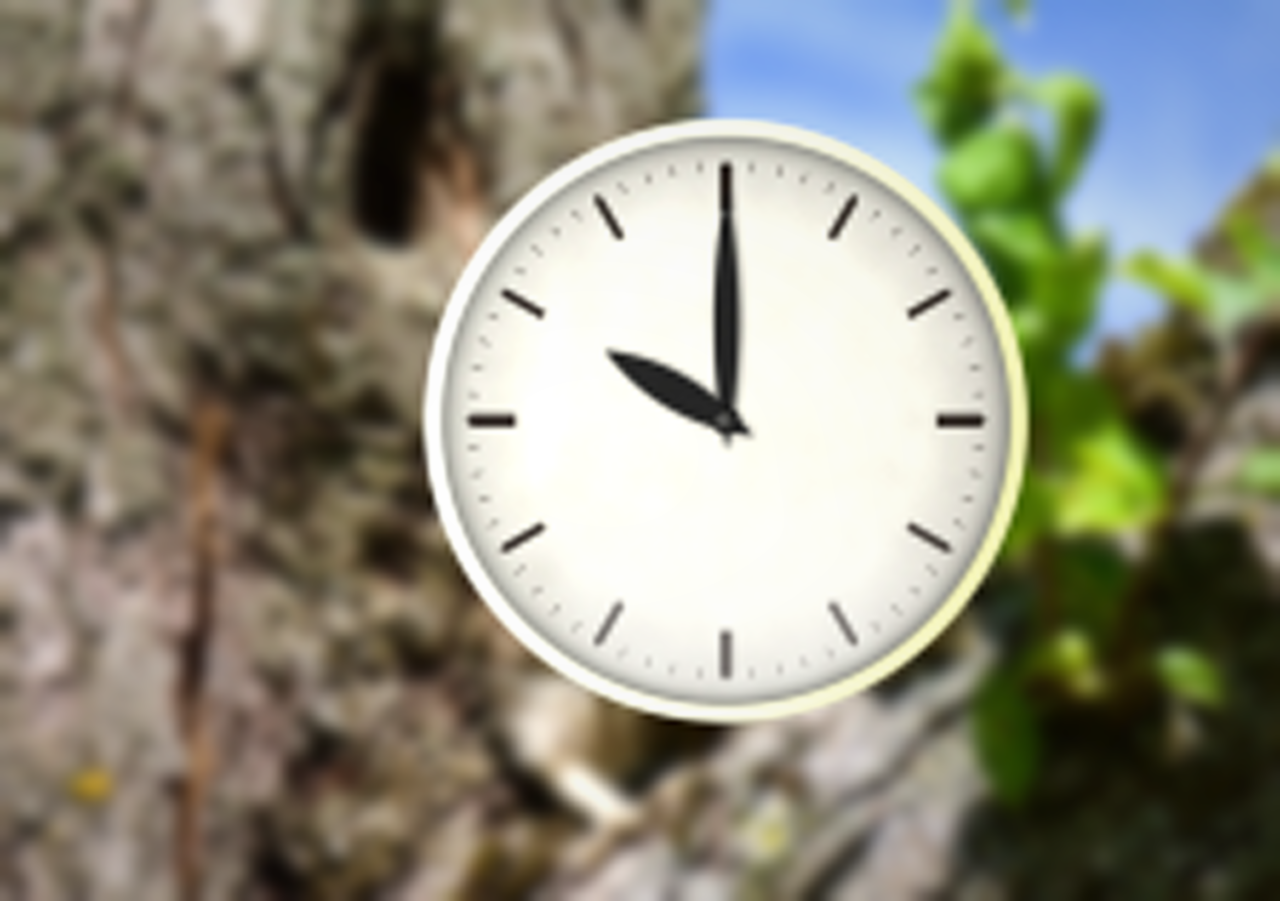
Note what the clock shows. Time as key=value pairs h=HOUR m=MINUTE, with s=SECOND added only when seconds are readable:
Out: h=10 m=0
